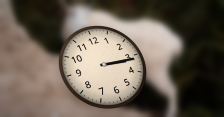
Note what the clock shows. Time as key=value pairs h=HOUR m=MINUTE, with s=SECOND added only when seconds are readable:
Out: h=3 m=16
